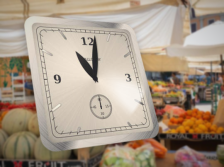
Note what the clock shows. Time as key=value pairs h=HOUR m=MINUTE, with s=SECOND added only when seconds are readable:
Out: h=11 m=2
